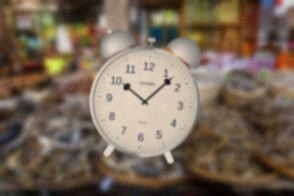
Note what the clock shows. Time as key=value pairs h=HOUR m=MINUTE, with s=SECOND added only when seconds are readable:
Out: h=10 m=7
